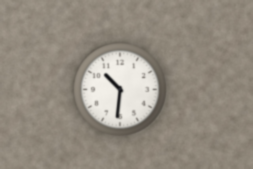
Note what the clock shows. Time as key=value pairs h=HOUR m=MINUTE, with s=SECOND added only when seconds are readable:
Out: h=10 m=31
